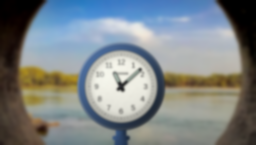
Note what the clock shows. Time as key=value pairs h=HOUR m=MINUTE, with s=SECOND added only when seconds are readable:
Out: h=11 m=8
